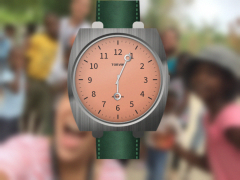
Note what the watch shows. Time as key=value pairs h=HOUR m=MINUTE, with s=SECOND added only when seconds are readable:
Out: h=6 m=4
